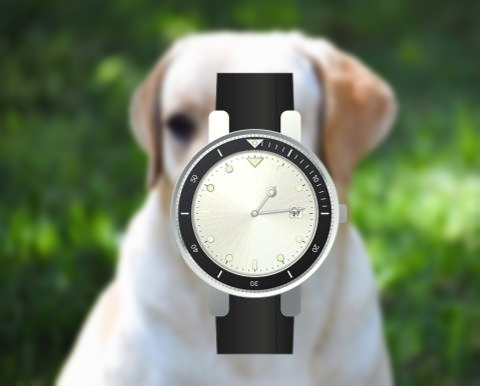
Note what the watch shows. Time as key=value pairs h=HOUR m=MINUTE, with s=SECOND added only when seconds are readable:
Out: h=1 m=14
